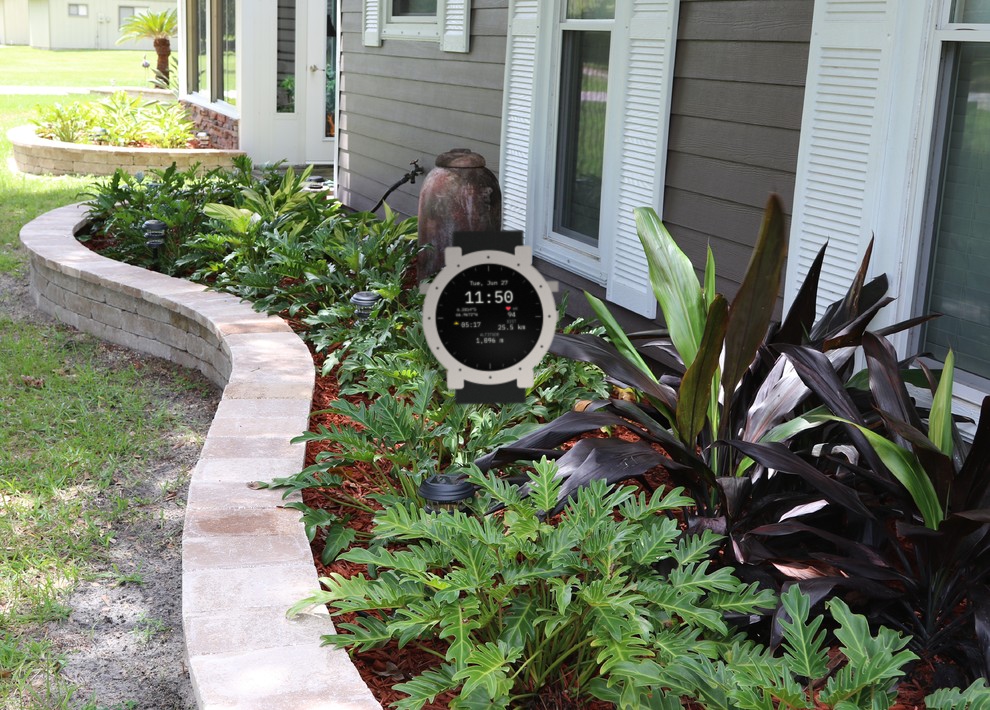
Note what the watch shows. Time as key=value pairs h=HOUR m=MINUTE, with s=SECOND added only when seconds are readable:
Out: h=11 m=50
